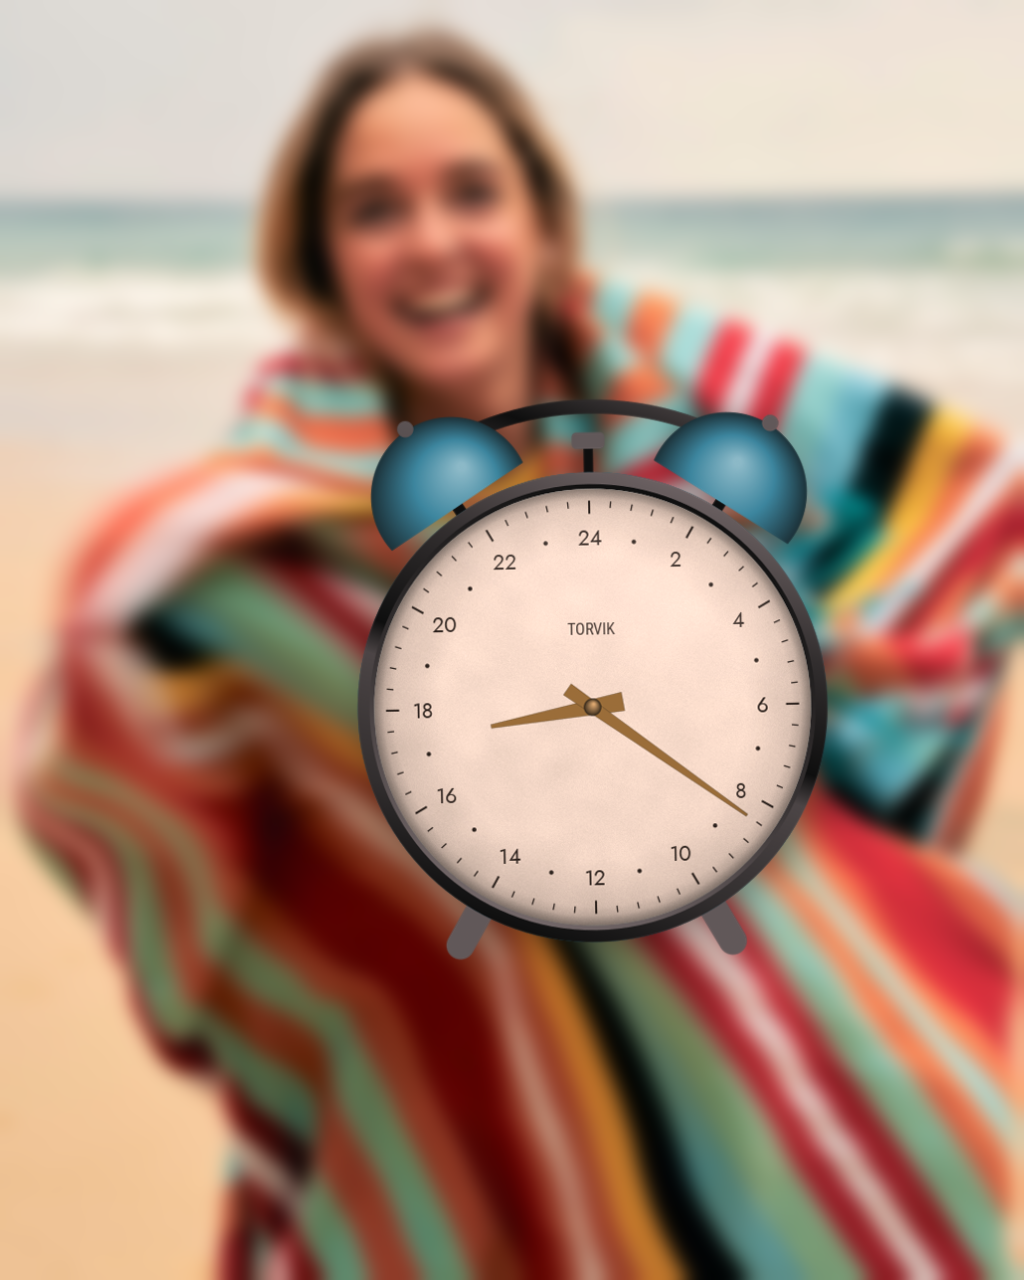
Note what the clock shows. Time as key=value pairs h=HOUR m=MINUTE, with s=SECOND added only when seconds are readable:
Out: h=17 m=21
